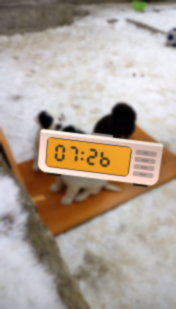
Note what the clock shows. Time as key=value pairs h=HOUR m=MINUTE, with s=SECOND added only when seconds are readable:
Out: h=7 m=26
